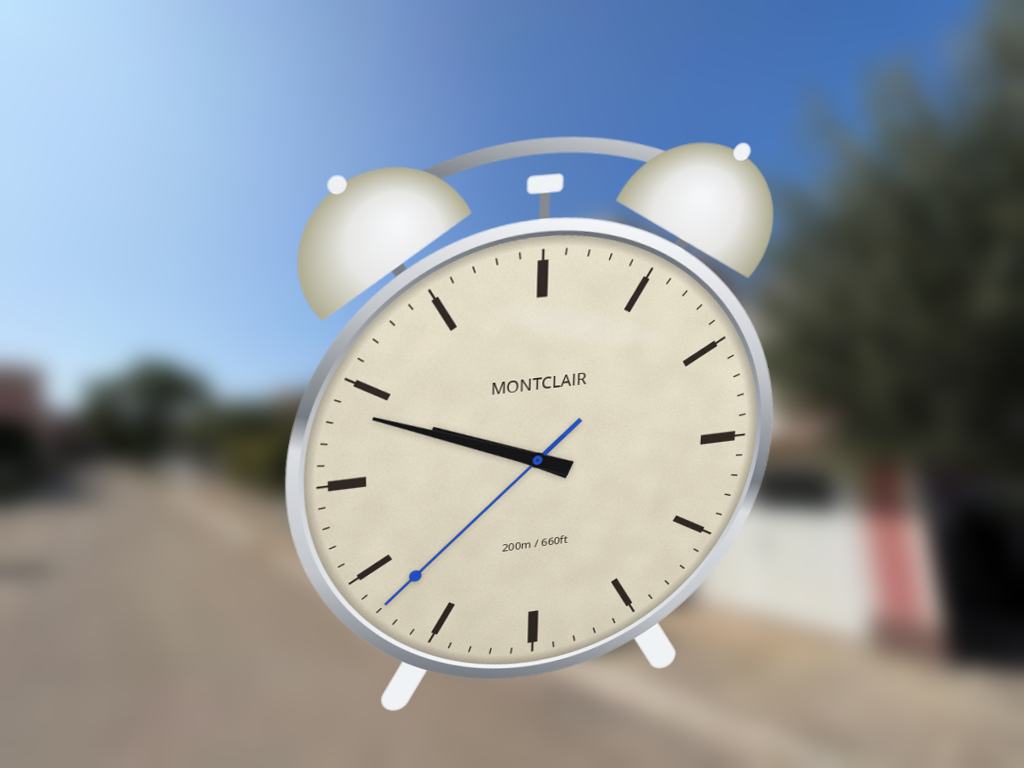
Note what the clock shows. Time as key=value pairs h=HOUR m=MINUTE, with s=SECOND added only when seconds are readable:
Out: h=9 m=48 s=38
